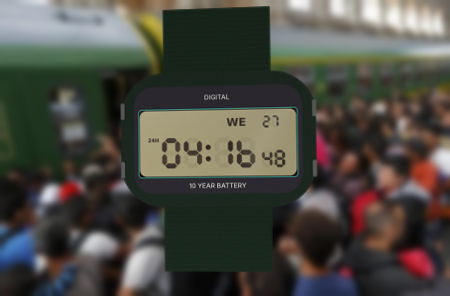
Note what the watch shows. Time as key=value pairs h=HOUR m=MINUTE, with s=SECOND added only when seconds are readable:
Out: h=4 m=16 s=48
